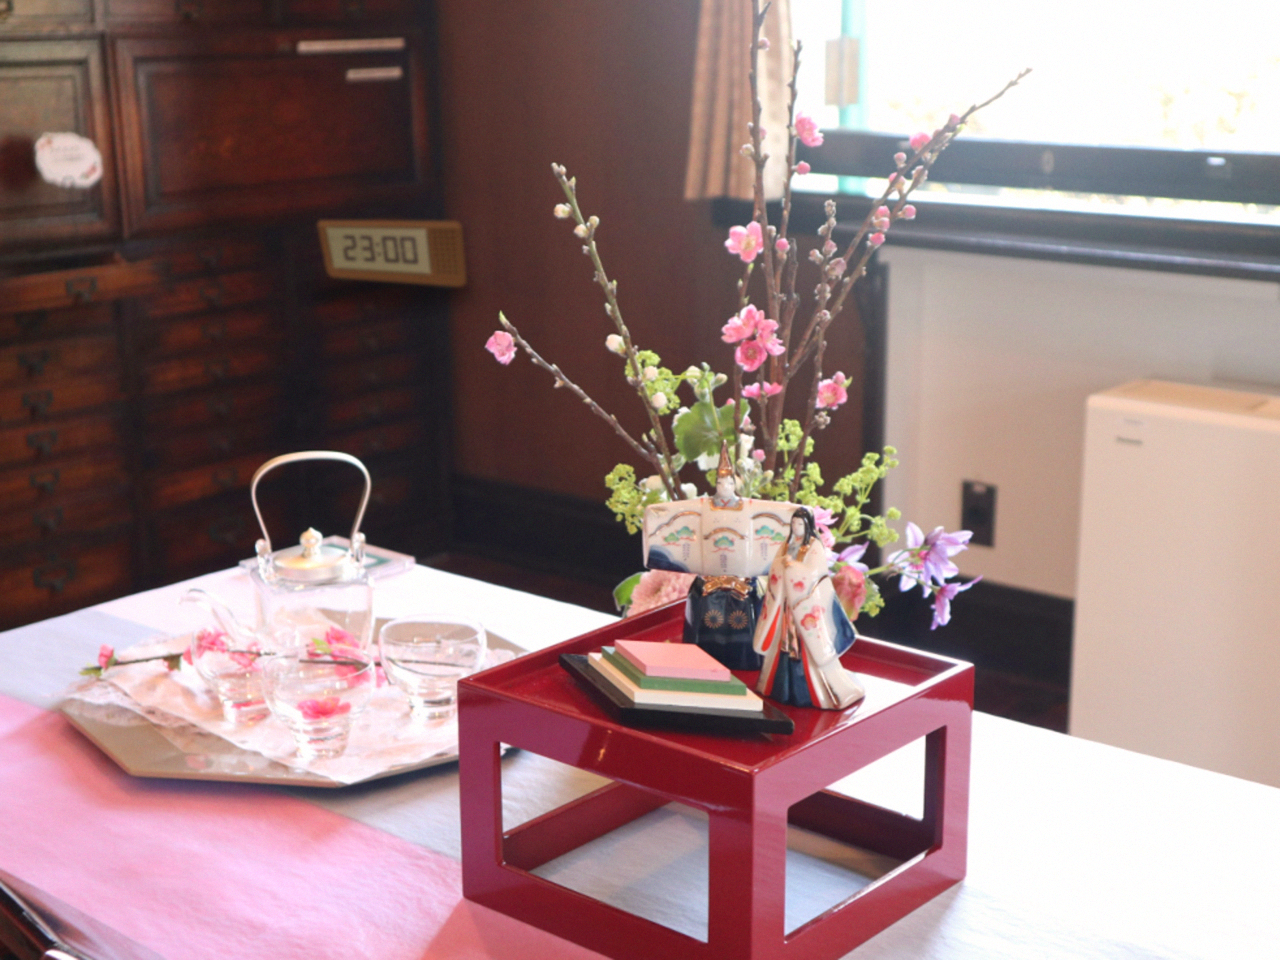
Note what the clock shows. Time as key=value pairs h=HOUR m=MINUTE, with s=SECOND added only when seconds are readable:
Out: h=23 m=0
